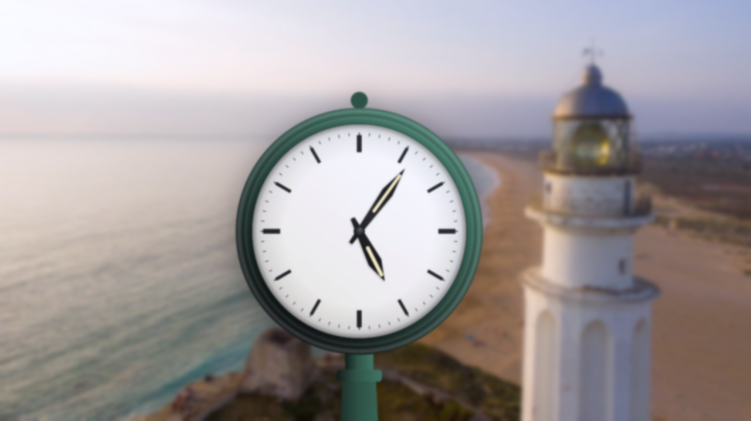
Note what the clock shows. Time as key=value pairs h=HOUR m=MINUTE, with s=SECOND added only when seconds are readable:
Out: h=5 m=6
